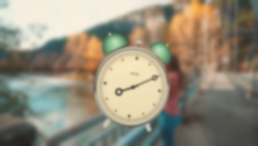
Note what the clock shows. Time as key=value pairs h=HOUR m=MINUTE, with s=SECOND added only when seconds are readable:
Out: h=8 m=10
